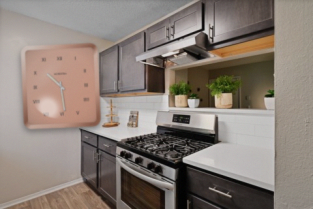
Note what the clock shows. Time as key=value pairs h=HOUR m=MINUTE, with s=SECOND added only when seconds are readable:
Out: h=10 m=29
